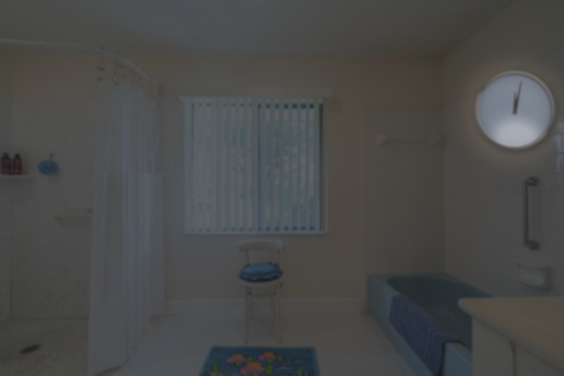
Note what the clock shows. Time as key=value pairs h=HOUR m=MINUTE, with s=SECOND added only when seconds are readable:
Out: h=12 m=2
